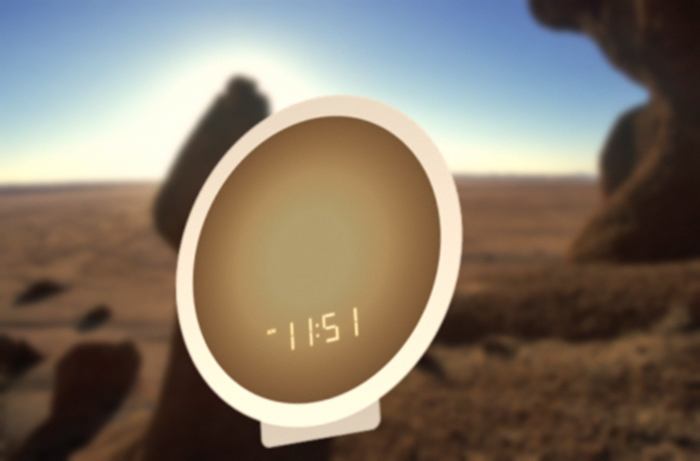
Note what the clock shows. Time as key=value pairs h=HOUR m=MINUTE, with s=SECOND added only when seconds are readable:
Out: h=11 m=51
